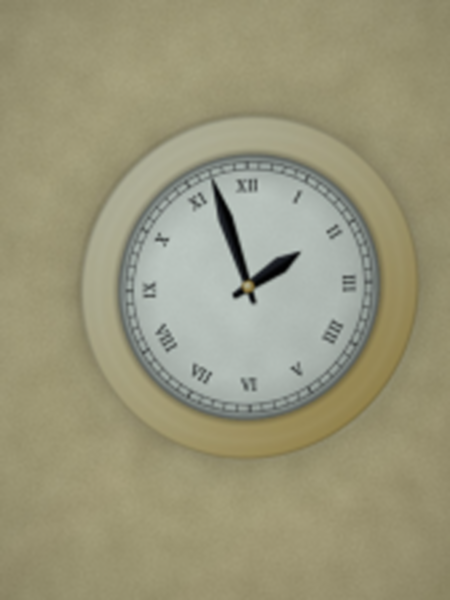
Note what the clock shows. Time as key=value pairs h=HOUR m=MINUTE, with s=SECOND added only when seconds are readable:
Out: h=1 m=57
